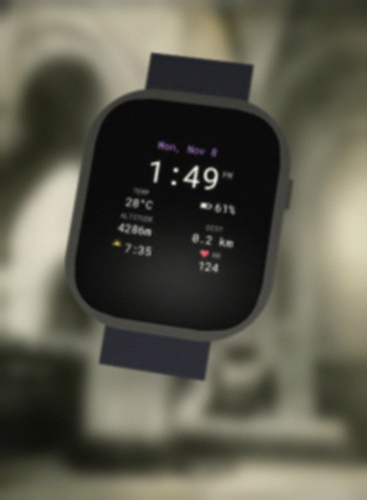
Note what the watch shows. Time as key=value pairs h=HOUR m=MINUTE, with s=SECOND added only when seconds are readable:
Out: h=1 m=49
